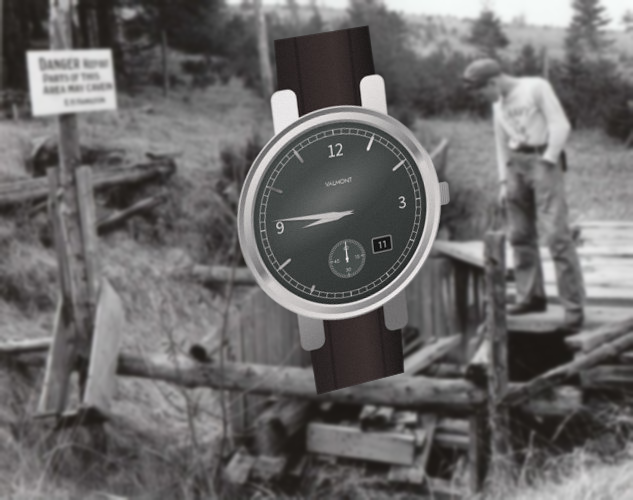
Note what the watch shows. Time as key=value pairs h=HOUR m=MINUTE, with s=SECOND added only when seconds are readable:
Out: h=8 m=46
